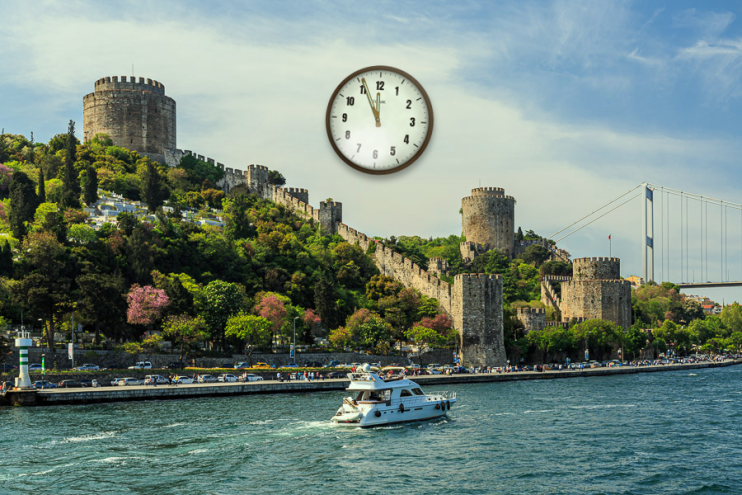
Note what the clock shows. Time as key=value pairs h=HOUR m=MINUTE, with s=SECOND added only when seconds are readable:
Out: h=11 m=56
